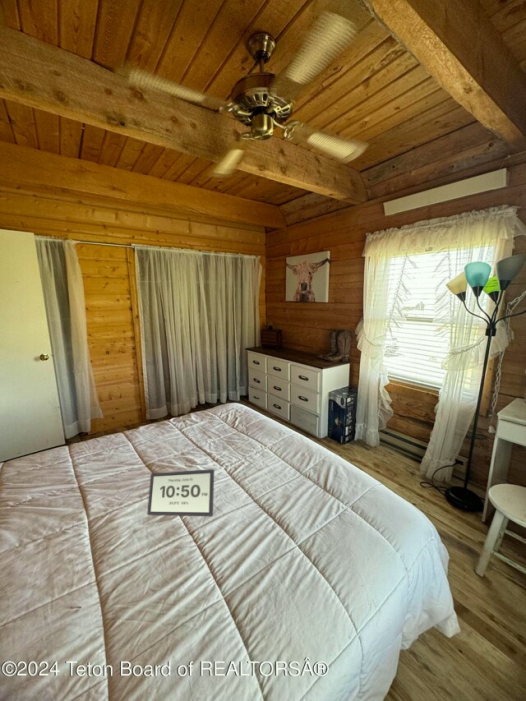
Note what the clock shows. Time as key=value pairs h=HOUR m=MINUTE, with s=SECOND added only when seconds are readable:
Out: h=10 m=50
